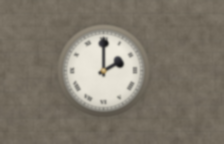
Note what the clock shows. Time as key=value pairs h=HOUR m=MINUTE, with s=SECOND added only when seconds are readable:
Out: h=2 m=0
